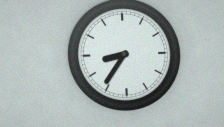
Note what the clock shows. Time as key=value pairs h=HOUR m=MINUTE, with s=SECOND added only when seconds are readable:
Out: h=8 m=36
